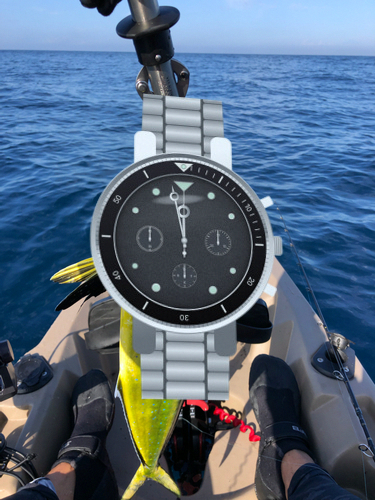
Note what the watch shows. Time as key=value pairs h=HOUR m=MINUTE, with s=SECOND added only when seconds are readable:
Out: h=11 m=58
